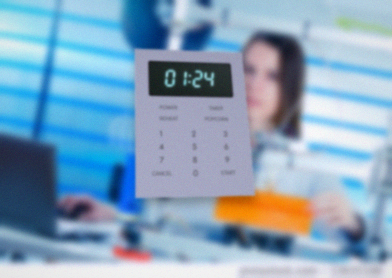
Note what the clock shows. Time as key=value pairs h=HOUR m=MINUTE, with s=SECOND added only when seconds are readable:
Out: h=1 m=24
